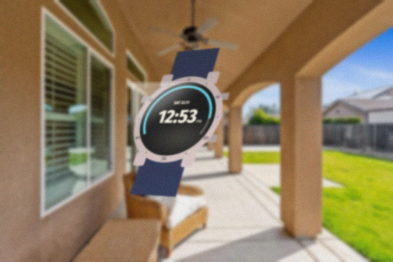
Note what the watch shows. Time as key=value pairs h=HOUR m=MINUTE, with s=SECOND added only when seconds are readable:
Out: h=12 m=53
